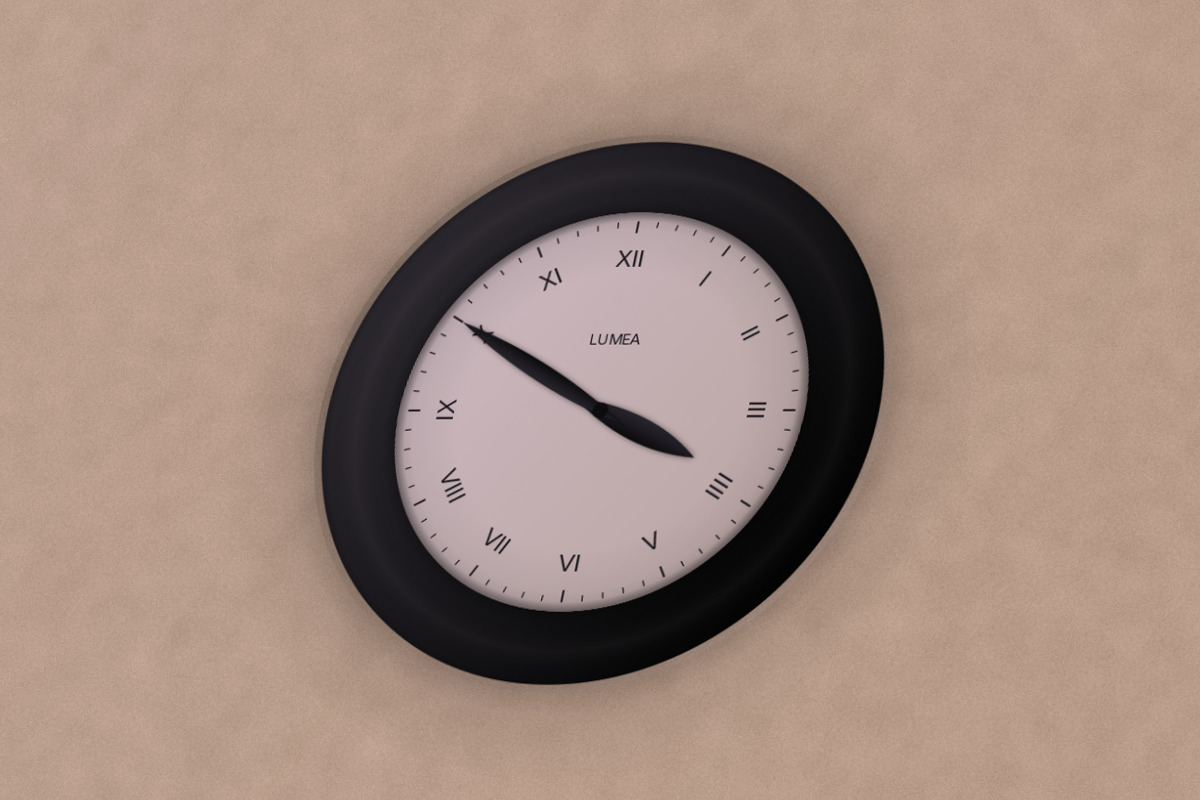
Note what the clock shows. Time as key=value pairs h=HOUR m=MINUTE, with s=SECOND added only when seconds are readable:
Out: h=3 m=50
